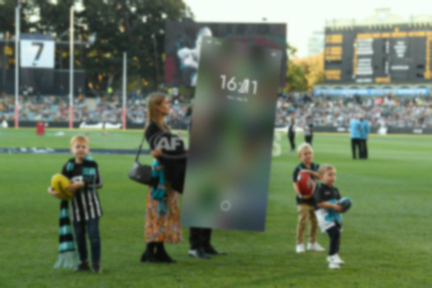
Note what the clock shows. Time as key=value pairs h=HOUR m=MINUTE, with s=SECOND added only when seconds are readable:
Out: h=16 m=11
